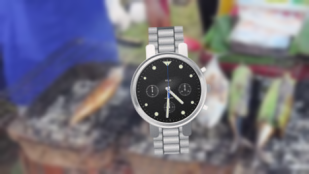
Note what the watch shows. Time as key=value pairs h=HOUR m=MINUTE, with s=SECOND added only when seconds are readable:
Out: h=4 m=31
